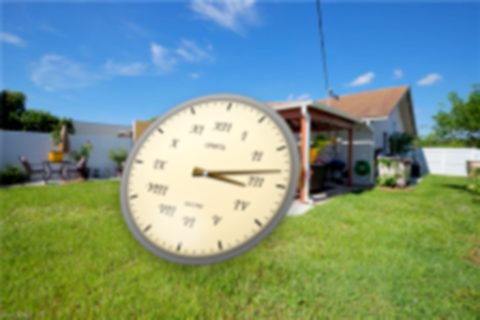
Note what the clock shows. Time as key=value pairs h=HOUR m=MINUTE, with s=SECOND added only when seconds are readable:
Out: h=3 m=13
